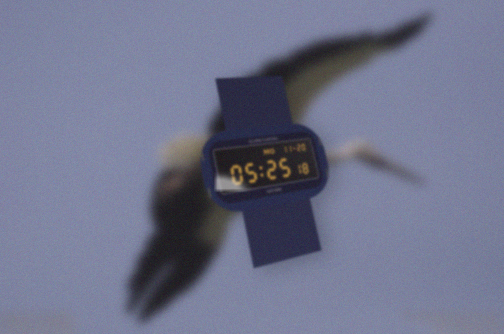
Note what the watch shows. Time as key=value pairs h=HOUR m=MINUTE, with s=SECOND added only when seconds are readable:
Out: h=5 m=25 s=18
